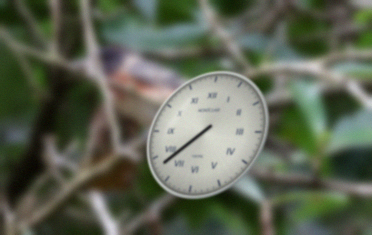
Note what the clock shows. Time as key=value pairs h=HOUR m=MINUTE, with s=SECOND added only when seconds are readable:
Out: h=7 m=38
